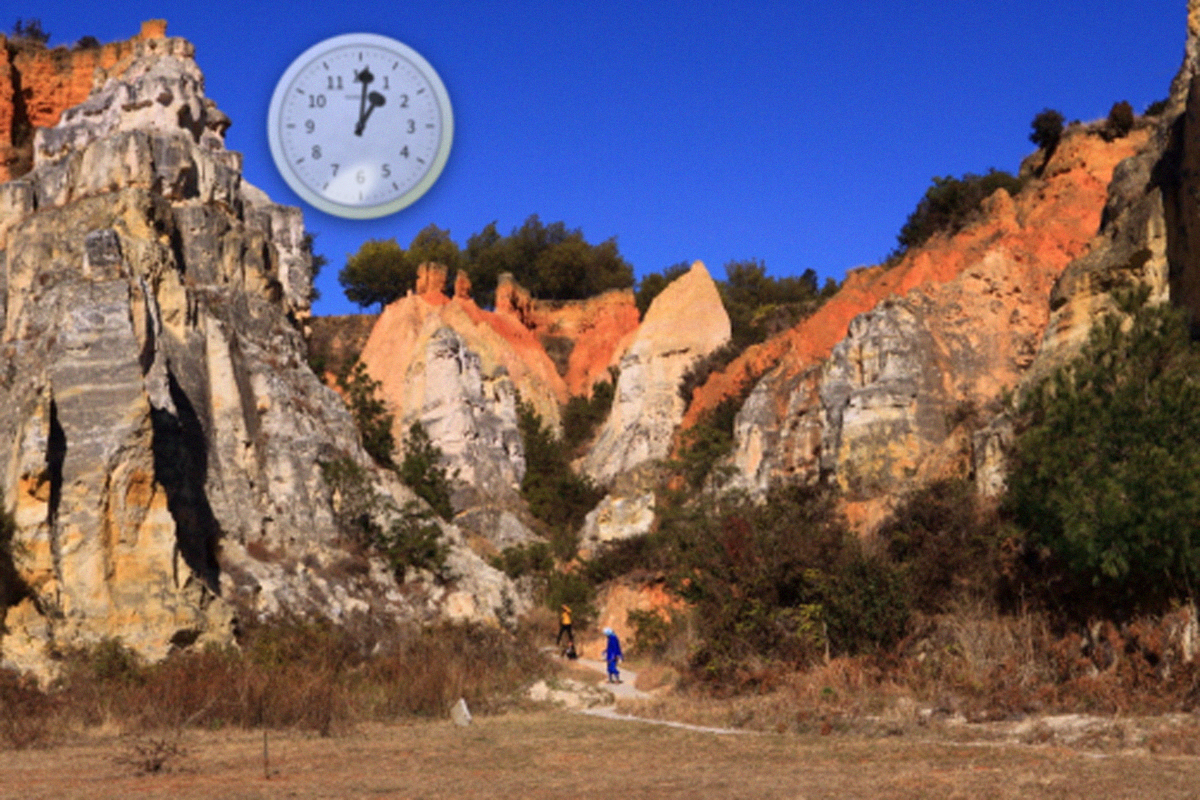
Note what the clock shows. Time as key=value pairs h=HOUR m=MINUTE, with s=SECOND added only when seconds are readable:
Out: h=1 m=1
